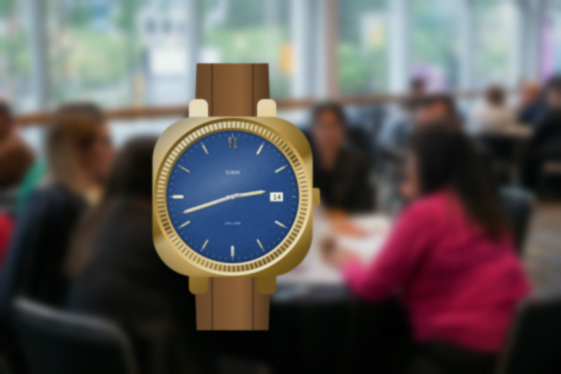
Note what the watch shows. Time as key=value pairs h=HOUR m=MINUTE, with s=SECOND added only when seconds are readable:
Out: h=2 m=42
